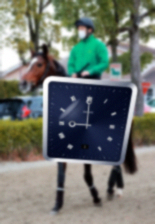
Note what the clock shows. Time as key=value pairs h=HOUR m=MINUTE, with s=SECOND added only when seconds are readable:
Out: h=9 m=0
